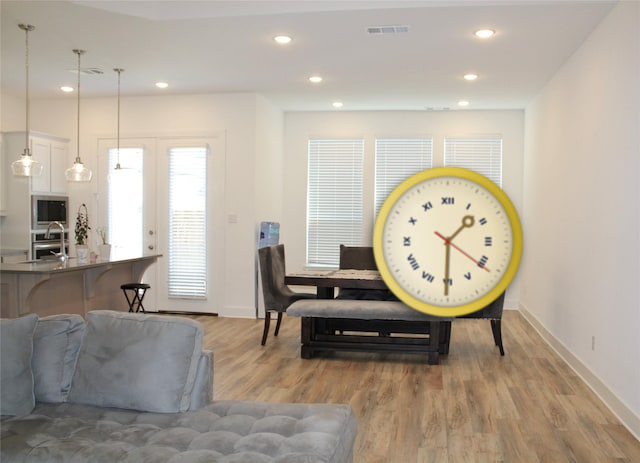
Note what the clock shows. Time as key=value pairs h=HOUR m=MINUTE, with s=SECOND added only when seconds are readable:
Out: h=1 m=30 s=21
